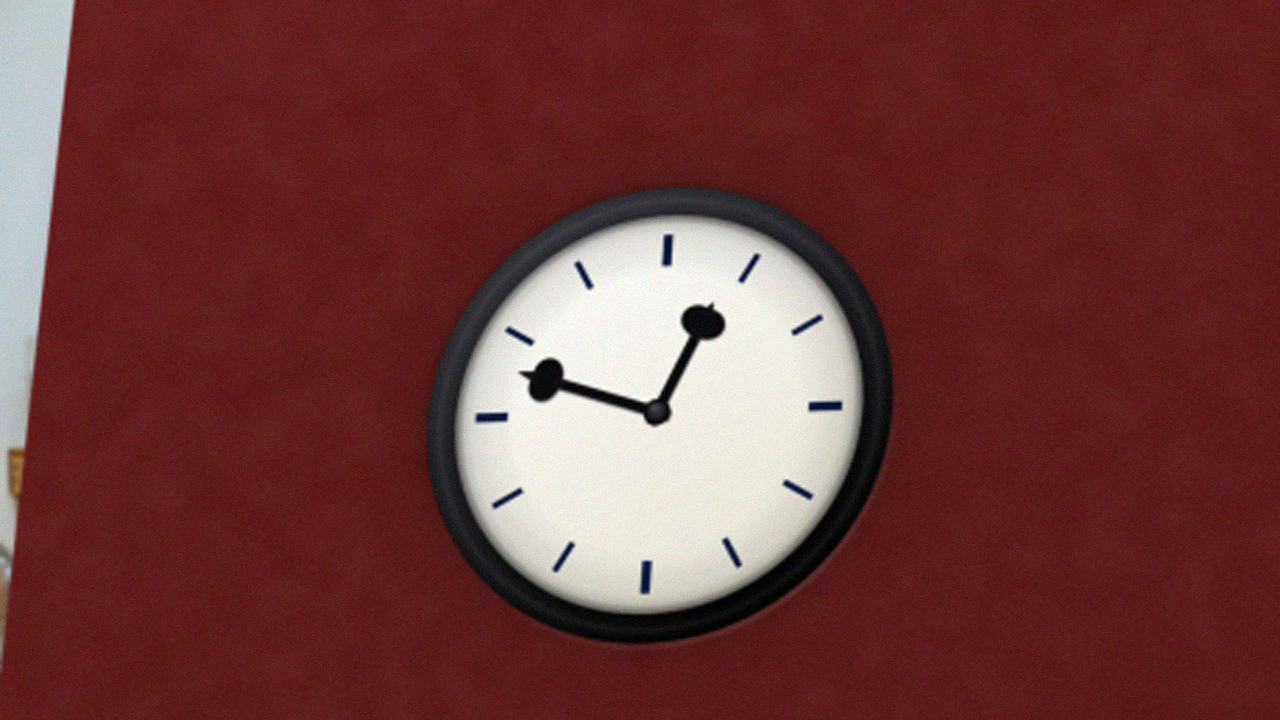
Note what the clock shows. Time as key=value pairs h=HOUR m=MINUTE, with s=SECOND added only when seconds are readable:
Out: h=12 m=48
